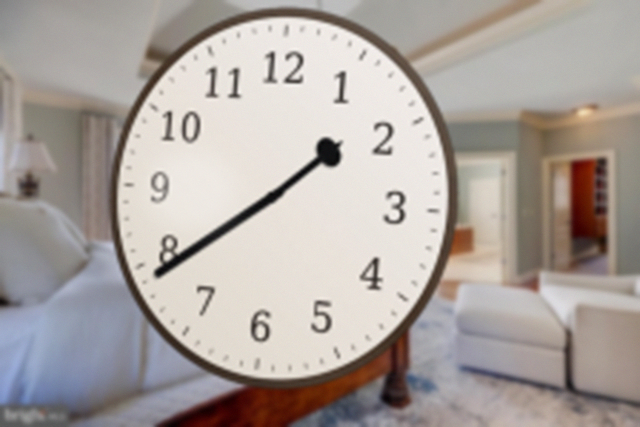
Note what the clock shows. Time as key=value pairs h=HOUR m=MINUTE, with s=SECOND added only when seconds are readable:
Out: h=1 m=39
